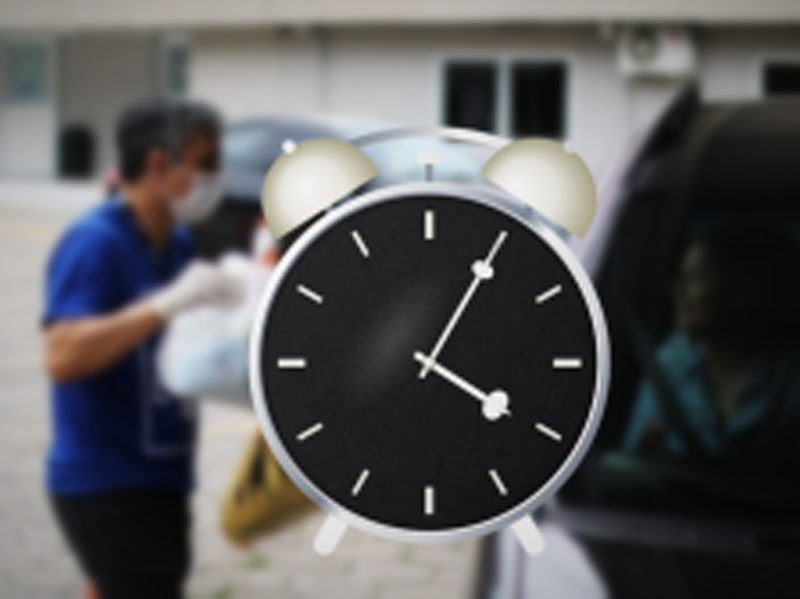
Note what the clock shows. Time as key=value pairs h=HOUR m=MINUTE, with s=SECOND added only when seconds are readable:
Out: h=4 m=5
